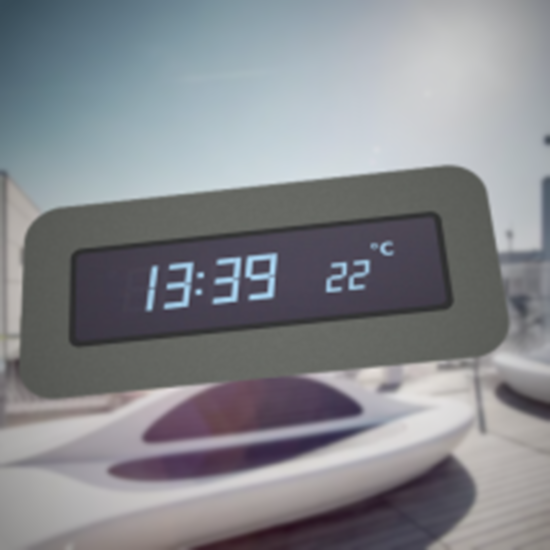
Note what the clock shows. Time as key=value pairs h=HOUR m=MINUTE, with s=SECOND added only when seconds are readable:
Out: h=13 m=39
